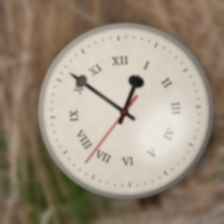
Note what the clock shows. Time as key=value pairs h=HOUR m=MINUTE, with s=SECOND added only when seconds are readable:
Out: h=12 m=51 s=37
